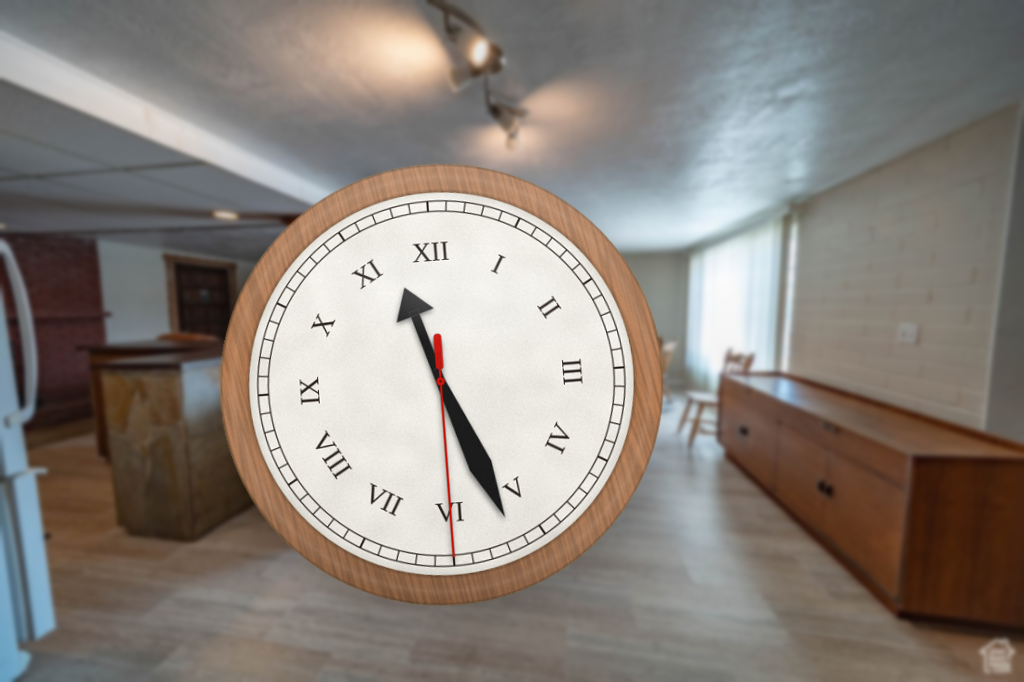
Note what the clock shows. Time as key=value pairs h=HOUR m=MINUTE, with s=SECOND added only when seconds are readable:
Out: h=11 m=26 s=30
